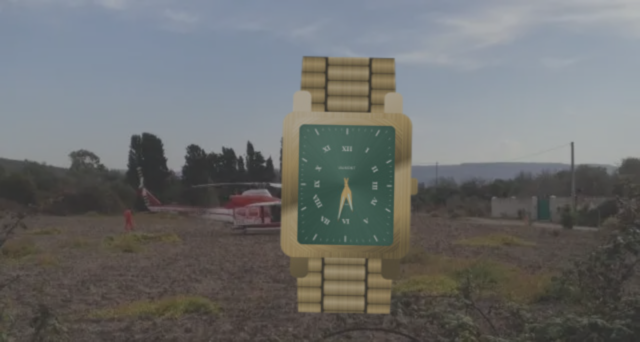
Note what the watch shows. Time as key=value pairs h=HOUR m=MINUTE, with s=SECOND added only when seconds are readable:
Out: h=5 m=32
